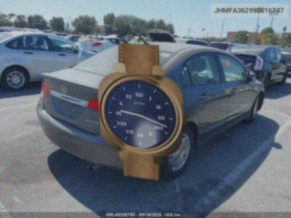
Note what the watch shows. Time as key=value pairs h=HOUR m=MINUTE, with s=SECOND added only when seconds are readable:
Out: h=9 m=18
